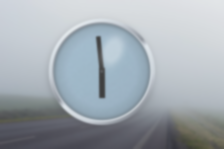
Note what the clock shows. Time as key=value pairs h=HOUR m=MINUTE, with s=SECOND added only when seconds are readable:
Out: h=5 m=59
